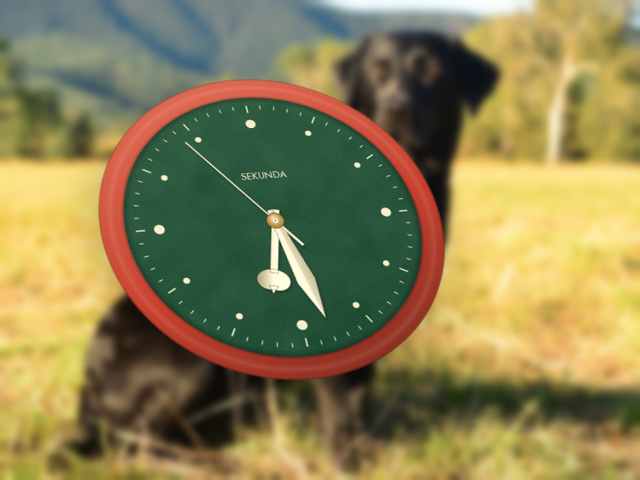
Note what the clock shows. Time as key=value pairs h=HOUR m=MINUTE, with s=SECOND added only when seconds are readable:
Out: h=6 m=27 s=54
